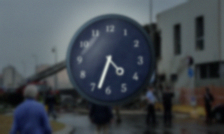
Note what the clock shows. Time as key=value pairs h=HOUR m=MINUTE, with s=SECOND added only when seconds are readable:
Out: h=4 m=33
